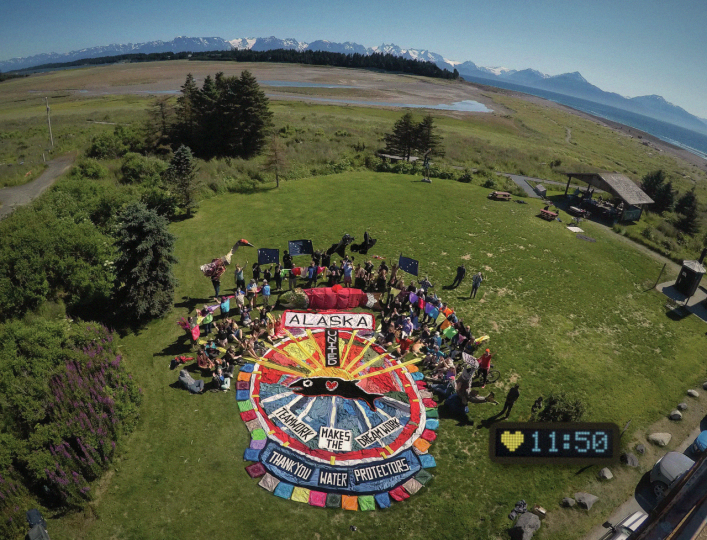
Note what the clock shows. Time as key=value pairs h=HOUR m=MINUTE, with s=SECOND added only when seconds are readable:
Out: h=11 m=50
